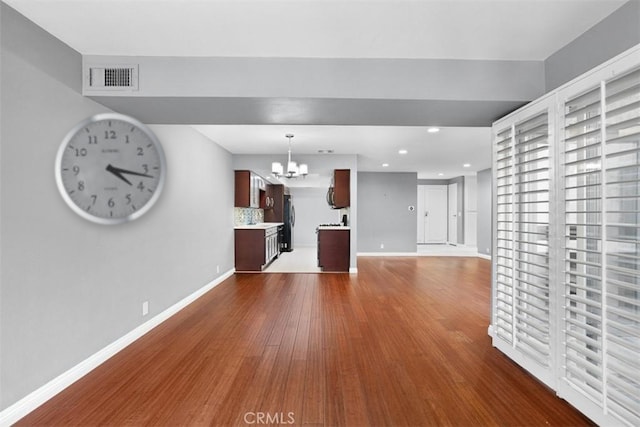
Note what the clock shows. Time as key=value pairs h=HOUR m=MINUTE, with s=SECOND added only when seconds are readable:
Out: h=4 m=17
